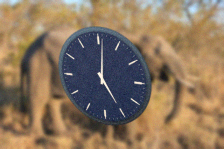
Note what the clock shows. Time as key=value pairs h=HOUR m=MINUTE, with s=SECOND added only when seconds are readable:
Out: h=5 m=1
